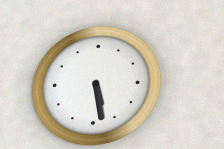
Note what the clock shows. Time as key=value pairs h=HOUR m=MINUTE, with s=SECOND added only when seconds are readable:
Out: h=5 m=28
